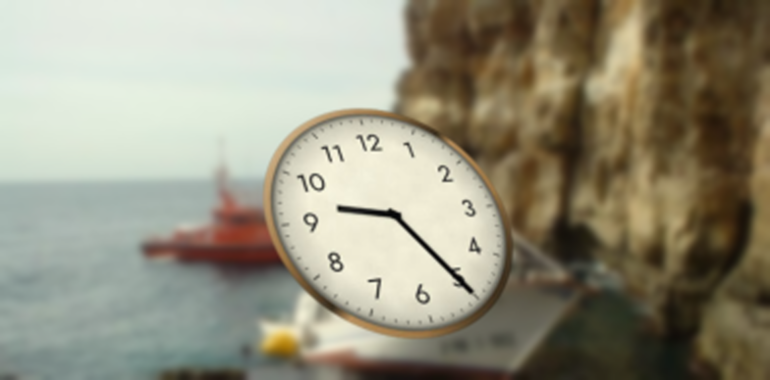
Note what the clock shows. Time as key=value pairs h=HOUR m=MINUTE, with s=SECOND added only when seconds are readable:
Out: h=9 m=25
